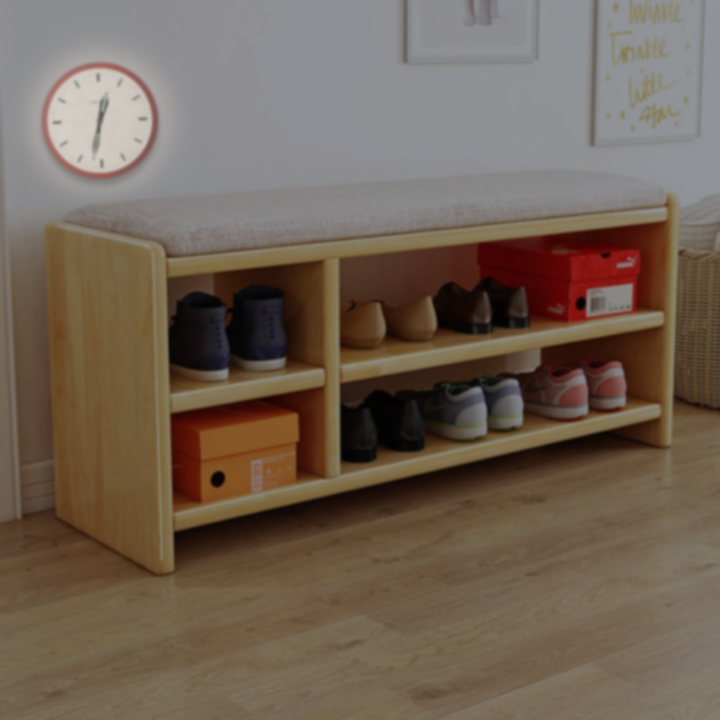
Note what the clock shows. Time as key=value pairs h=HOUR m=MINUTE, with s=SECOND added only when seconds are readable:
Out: h=12 m=32
